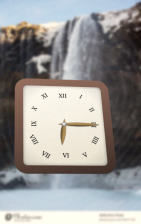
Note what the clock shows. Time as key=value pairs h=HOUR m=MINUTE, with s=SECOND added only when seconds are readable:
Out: h=6 m=15
